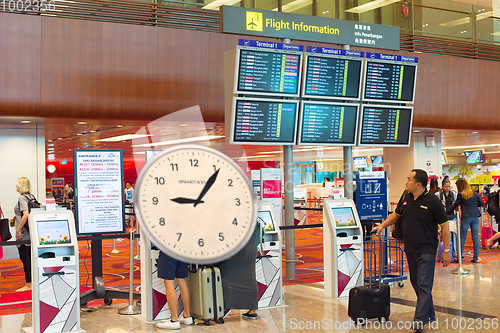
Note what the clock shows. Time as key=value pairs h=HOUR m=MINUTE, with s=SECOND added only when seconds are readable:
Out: h=9 m=6
